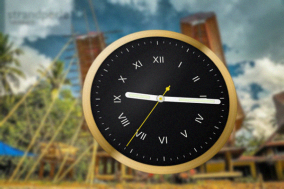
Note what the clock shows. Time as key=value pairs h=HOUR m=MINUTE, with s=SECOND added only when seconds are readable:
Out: h=9 m=15 s=36
